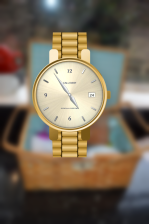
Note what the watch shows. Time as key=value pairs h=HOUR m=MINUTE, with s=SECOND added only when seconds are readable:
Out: h=4 m=54
